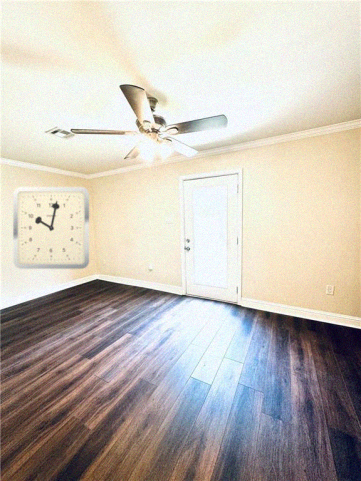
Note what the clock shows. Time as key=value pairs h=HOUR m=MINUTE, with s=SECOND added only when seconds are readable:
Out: h=10 m=2
